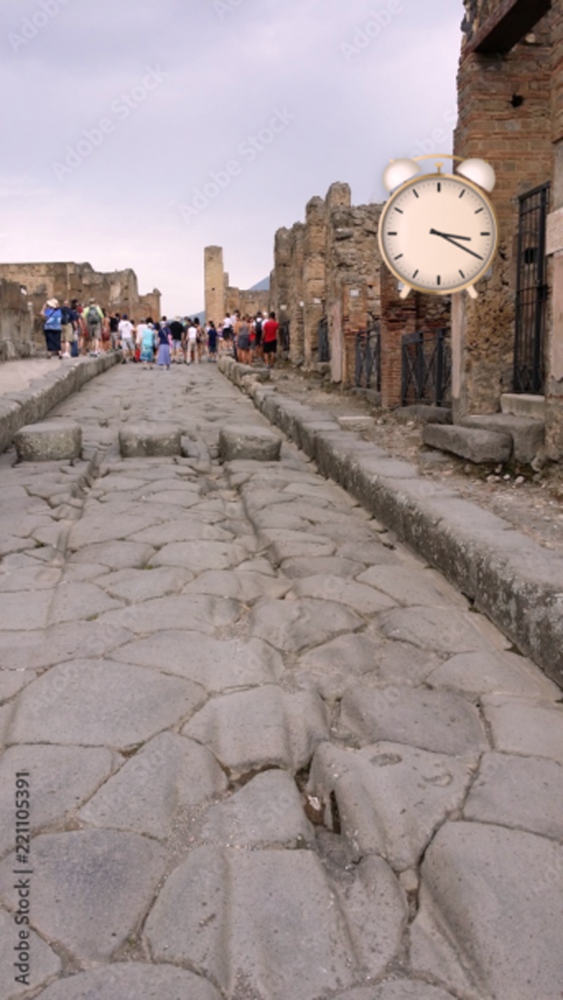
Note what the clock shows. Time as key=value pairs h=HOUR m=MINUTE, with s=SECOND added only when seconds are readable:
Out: h=3 m=20
